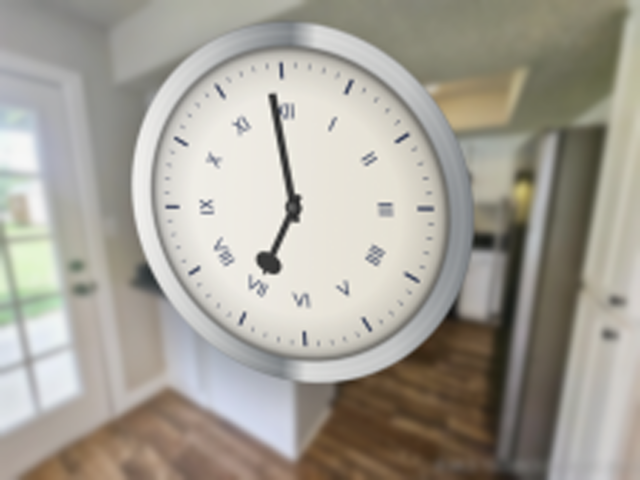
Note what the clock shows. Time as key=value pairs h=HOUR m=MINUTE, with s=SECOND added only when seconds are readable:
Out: h=6 m=59
